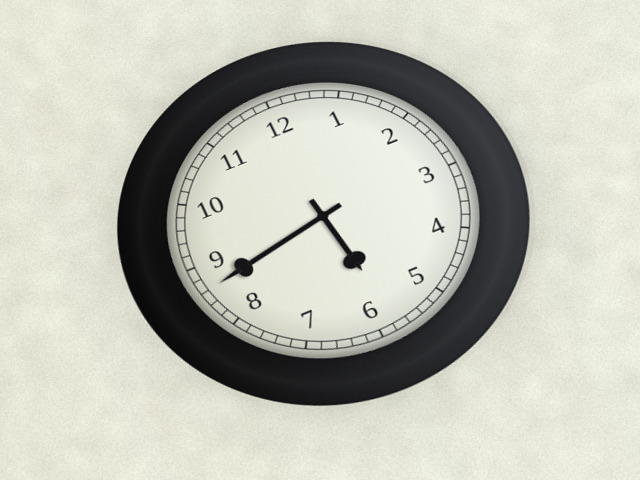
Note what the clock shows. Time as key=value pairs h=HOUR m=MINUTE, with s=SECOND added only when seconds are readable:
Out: h=5 m=43
